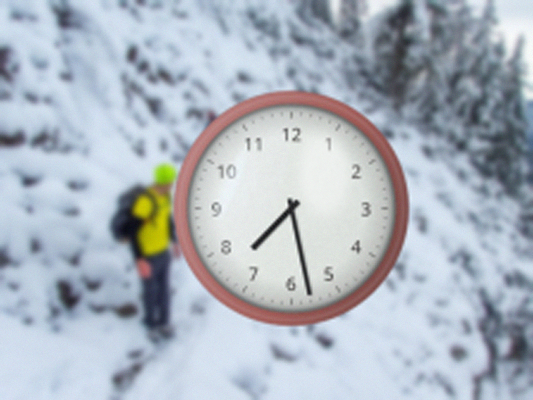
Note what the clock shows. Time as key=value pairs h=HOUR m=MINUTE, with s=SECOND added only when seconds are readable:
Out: h=7 m=28
